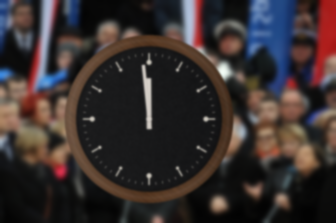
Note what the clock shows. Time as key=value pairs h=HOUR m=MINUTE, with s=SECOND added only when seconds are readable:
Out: h=11 m=59
